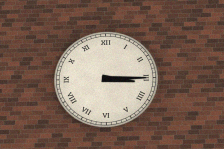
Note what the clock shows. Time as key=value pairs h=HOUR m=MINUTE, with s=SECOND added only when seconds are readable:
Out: h=3 m=15
